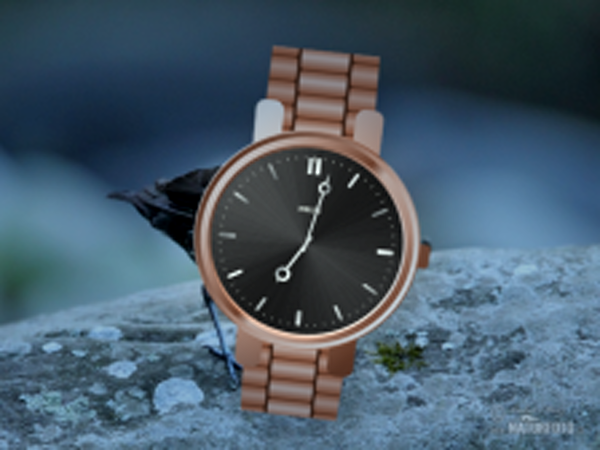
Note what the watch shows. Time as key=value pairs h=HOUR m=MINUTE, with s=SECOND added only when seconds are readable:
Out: h=7 m=2
